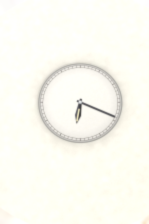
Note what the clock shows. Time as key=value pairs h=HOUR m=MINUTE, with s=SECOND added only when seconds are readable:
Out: h=6 m=19
